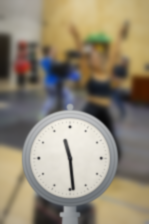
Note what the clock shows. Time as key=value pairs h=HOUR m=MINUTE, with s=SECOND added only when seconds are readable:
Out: h=11 m=29
